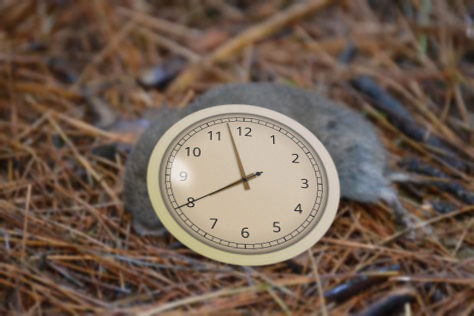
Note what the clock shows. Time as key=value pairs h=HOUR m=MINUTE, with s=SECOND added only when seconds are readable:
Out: h=7 m=57 s=40
